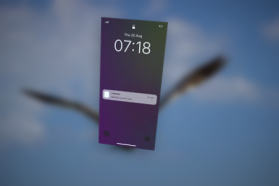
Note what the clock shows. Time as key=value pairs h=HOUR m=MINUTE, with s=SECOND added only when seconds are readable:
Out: h=7 m=18
